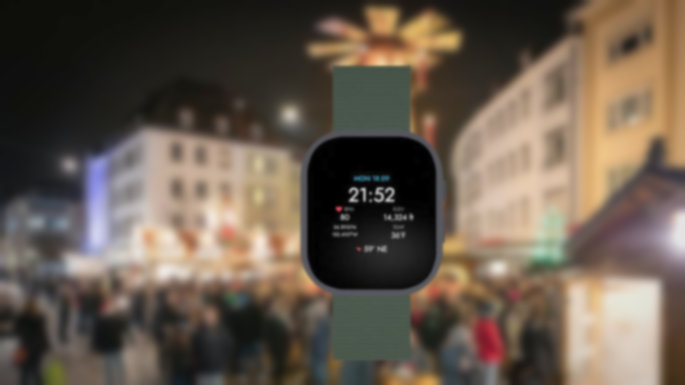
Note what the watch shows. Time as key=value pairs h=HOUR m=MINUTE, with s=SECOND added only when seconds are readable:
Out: h=21 m=52
